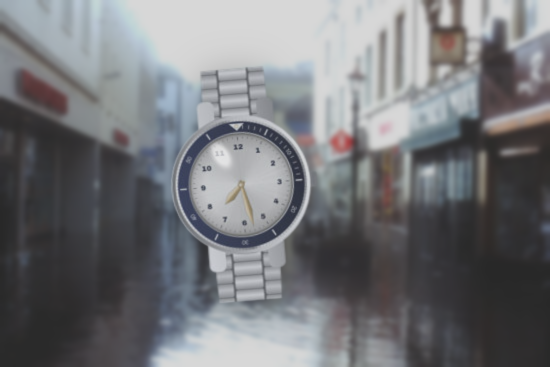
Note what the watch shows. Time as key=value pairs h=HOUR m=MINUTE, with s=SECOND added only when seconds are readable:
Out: h=7 m=28
